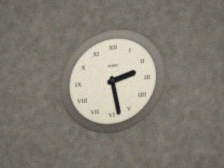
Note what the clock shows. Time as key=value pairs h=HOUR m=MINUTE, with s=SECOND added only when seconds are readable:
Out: h=2 m=28
